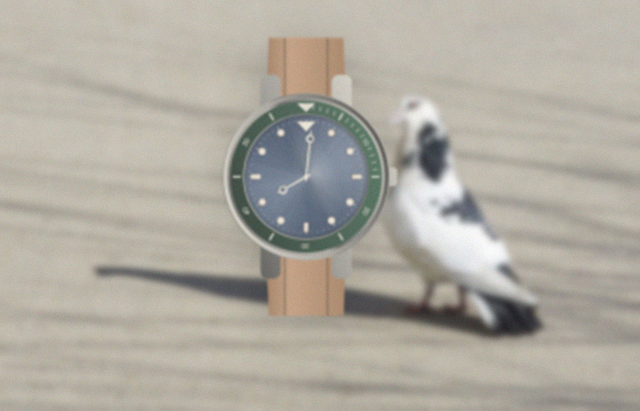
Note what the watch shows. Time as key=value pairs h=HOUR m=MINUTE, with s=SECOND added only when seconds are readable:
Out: h=8 m=1
